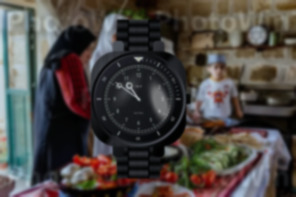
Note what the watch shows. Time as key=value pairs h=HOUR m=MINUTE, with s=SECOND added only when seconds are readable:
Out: h=10 m=51
